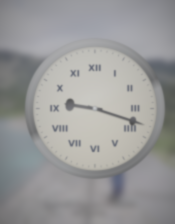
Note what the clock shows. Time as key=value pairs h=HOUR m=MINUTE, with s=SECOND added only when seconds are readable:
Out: h=9 m=18
